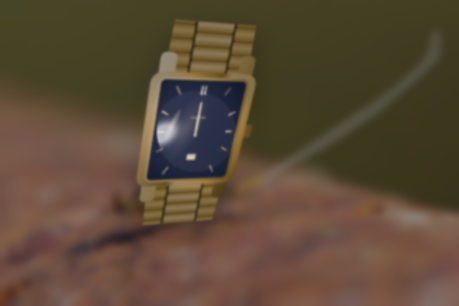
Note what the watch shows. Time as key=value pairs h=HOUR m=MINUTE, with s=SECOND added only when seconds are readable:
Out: h=12 m=0
